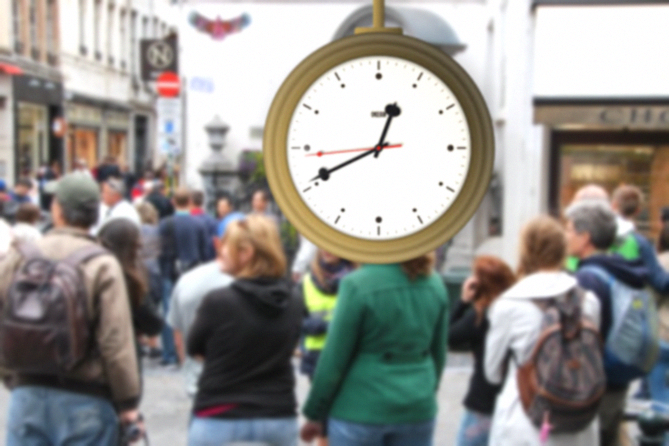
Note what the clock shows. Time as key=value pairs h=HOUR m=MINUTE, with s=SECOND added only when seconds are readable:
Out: h=12 m=40 s=44
